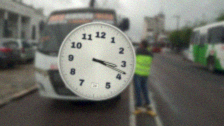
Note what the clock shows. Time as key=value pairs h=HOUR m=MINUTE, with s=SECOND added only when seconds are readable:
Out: h=3 m=18
